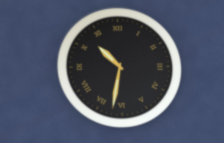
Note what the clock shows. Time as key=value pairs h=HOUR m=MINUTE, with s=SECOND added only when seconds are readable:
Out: h=10 m=32
